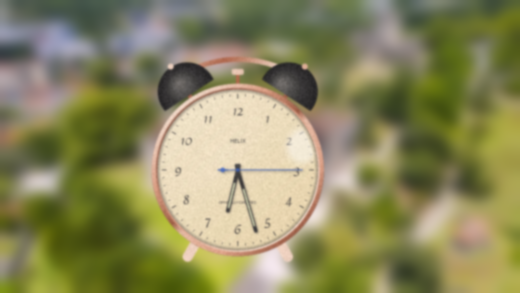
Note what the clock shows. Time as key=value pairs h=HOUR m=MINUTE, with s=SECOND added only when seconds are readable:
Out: h=6 m=27 s=15
